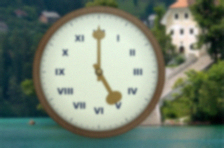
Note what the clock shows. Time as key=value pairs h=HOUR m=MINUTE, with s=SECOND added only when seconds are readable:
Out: h=5 m=0
